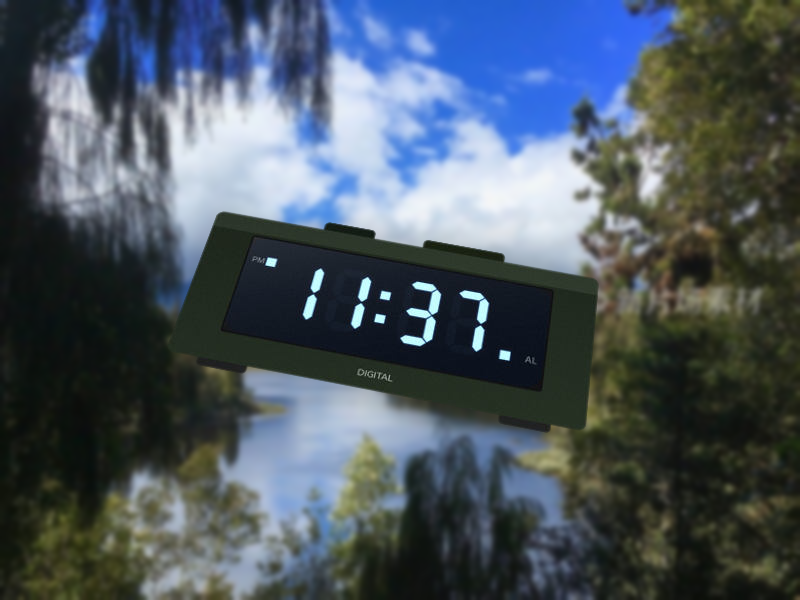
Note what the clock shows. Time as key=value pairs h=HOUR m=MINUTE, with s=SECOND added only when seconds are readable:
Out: h=11 m=37
